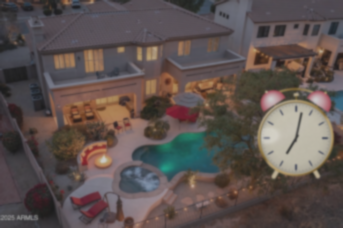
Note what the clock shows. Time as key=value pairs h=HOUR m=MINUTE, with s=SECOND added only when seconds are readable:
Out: h=7 m=2
